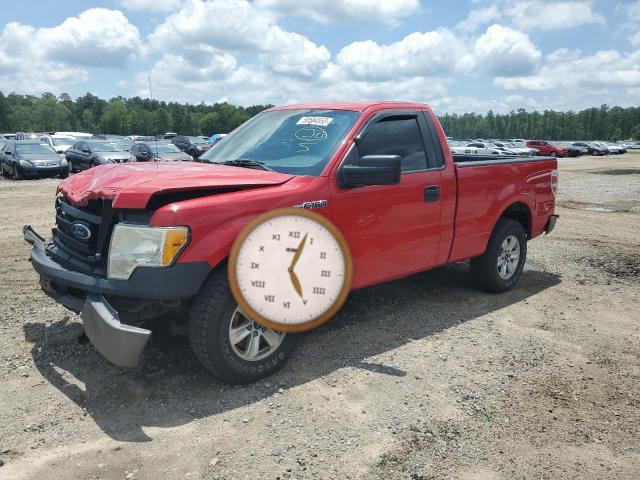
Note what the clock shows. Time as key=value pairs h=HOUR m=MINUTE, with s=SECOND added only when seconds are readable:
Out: h=5 m=3
